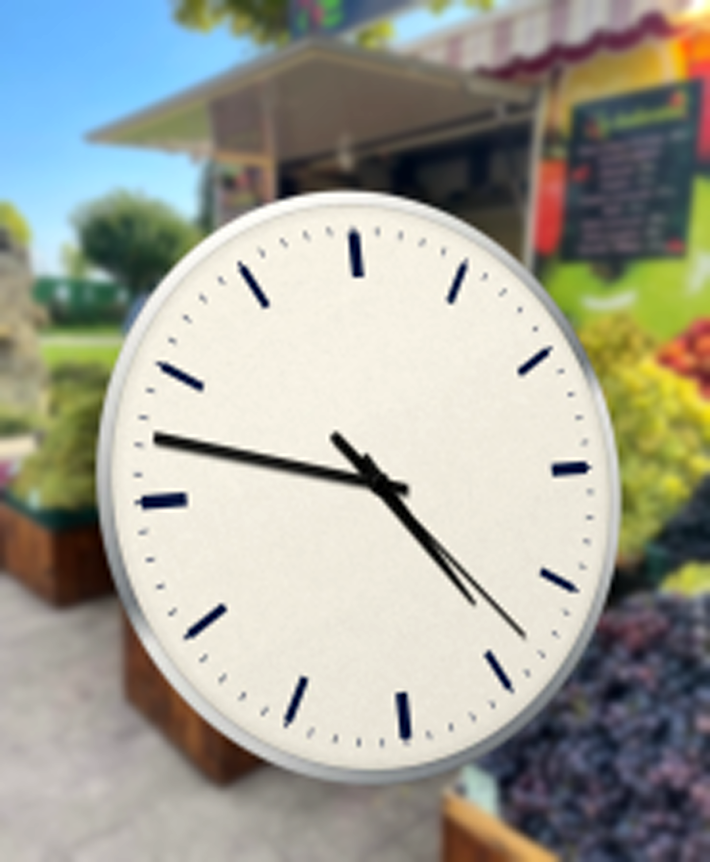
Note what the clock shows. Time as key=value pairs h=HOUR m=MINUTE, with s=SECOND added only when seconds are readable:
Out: h=4 m=47 s=23
